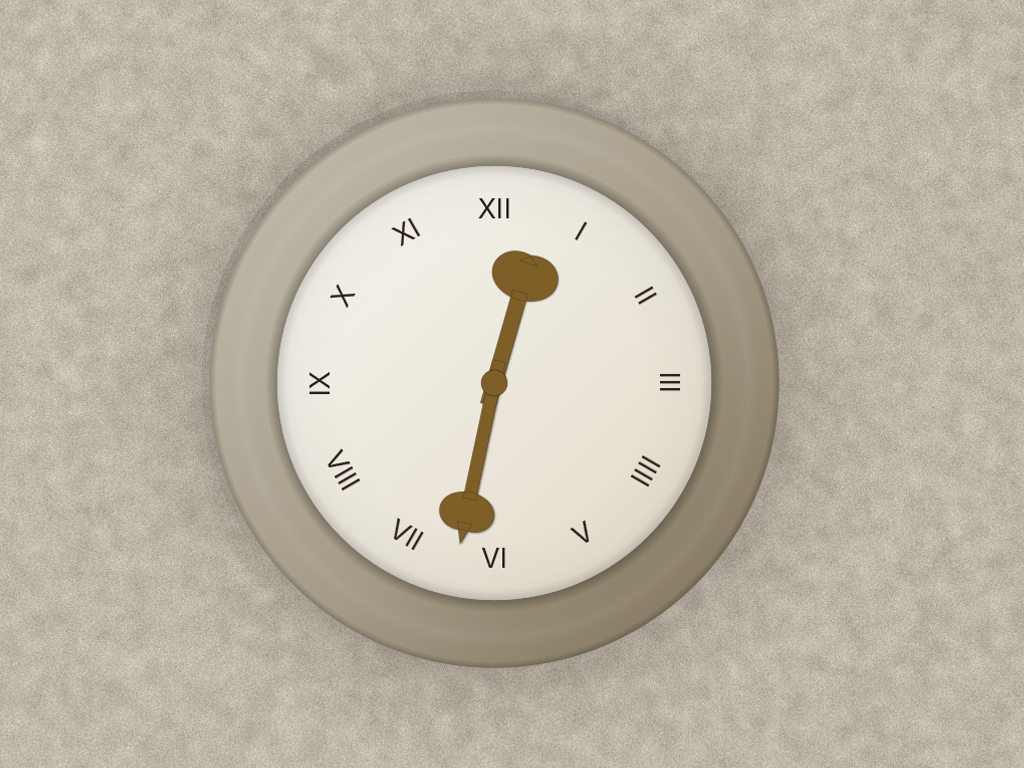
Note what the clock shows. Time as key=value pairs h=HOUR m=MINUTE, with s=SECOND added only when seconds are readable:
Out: h=12 m=32
